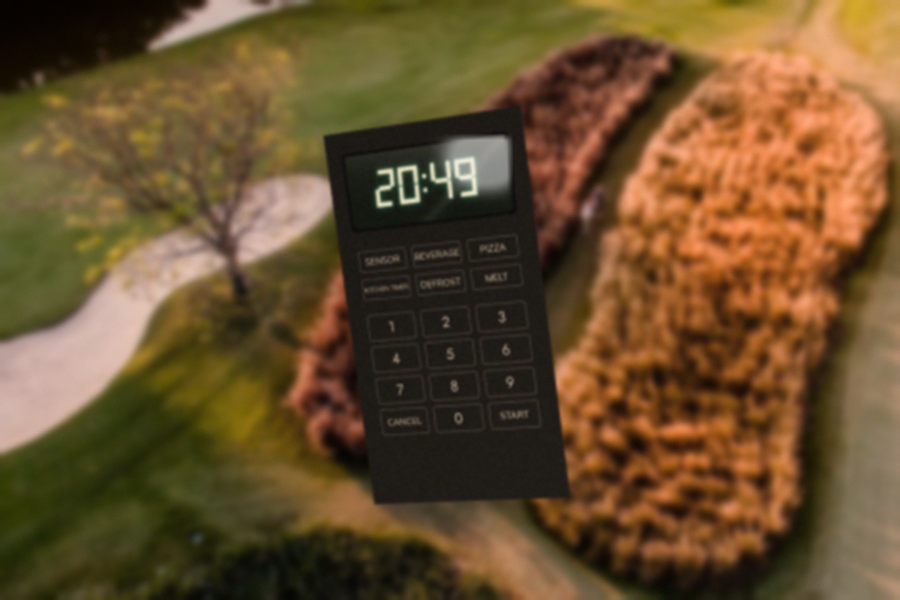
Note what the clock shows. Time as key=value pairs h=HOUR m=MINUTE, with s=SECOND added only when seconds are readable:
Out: h=20 m=49
